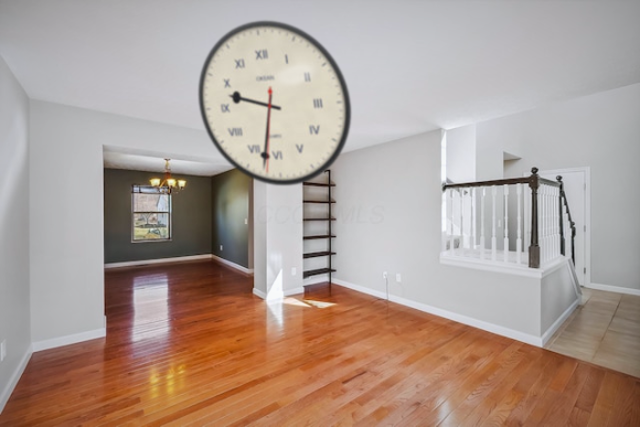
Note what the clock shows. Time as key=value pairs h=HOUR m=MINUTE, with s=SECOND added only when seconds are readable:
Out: h=9 m=32 s=32
